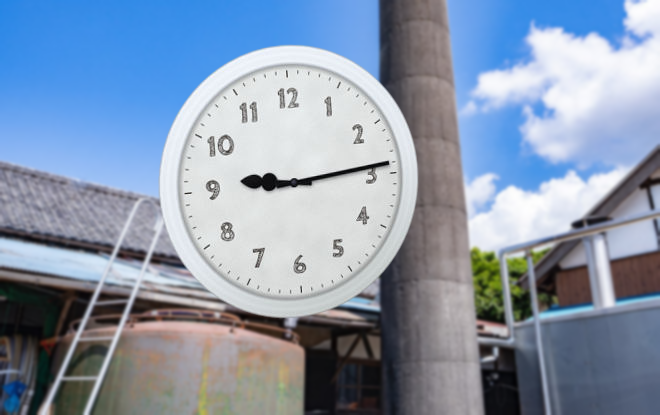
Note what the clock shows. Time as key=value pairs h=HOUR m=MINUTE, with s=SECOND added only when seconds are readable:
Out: h=9 m=14
